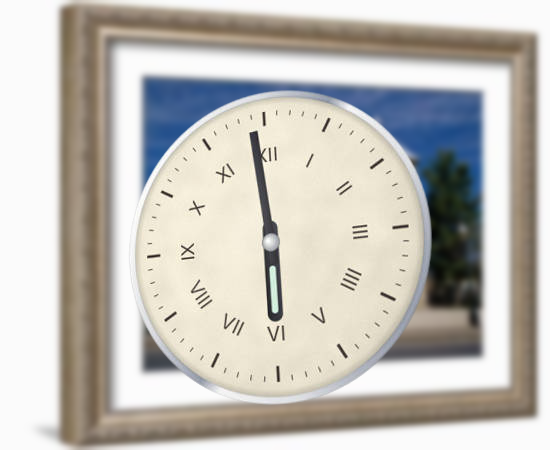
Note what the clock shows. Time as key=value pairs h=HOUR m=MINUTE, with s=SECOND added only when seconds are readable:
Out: h=5 m=59
